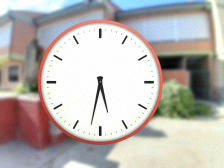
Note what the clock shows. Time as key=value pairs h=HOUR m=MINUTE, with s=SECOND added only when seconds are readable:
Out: h=5 m=32
